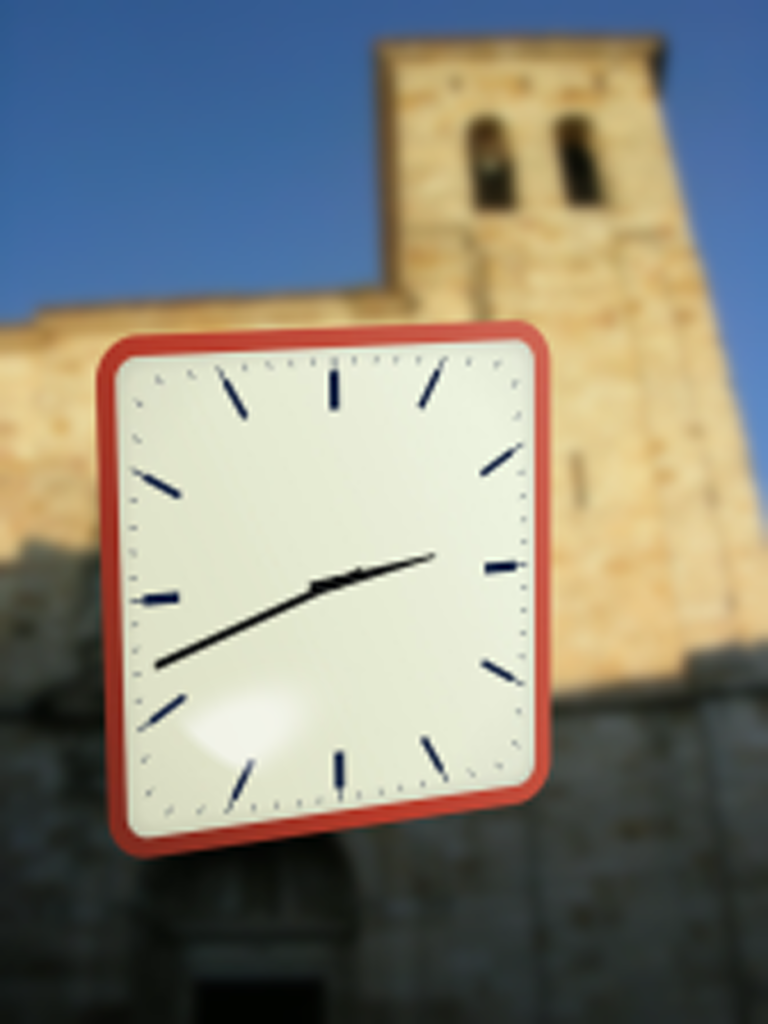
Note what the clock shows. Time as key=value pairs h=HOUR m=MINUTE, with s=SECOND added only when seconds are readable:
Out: h=2 m=42
